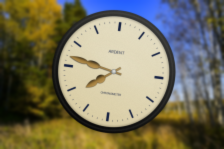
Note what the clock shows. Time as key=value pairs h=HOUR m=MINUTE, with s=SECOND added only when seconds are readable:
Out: h=7 m=47
